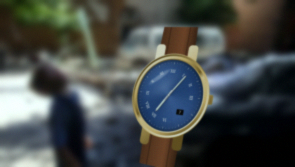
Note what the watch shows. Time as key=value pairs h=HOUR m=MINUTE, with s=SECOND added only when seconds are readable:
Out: h=7 m=6
